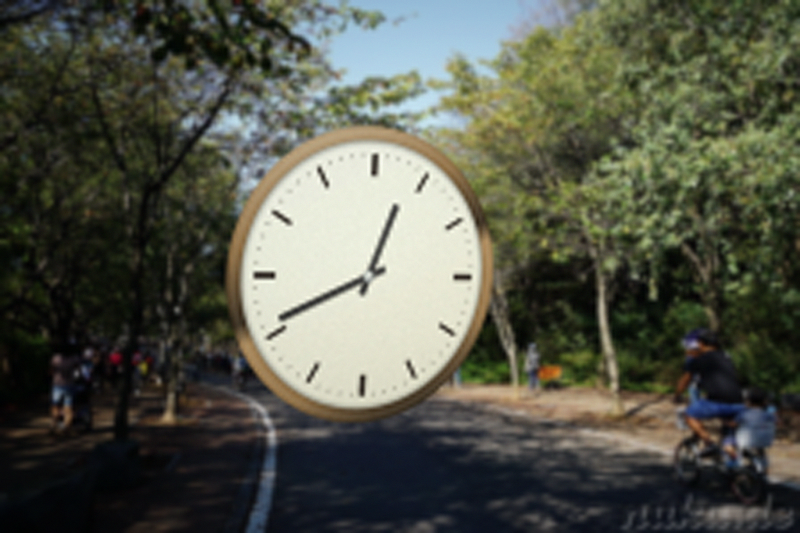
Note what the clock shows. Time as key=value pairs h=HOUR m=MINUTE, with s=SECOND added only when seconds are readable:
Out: h=12 m=41
